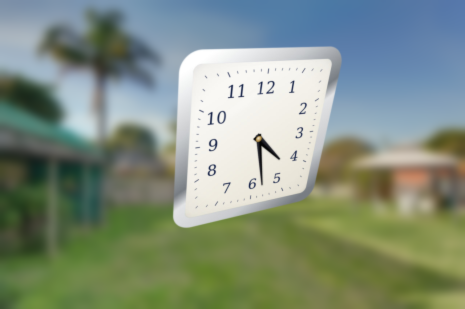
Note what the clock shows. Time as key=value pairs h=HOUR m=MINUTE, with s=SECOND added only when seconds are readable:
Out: h=4 m=28
